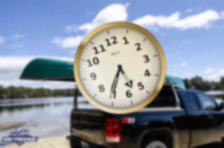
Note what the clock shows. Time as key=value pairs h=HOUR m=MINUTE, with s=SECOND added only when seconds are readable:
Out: h=5 m=36
